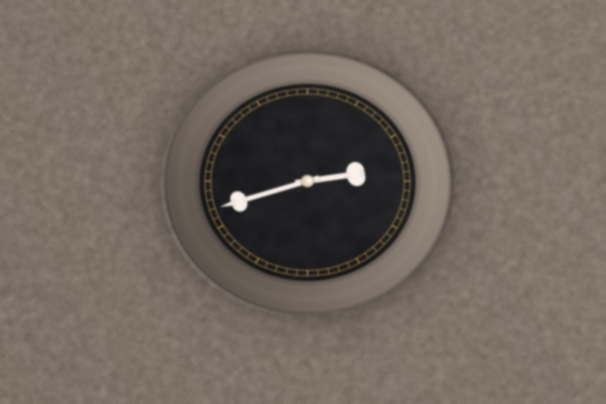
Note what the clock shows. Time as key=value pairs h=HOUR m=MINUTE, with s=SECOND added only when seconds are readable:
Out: h=2 m=42
